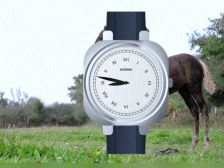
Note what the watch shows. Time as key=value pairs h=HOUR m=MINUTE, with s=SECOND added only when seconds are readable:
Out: h=8 m=47
